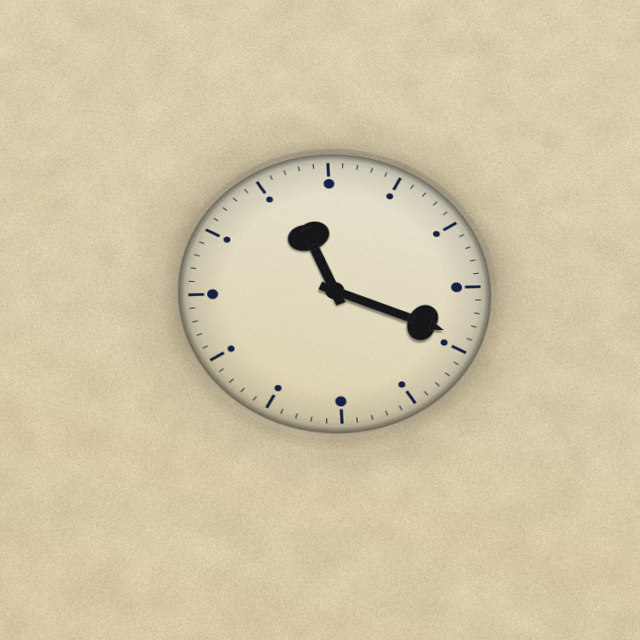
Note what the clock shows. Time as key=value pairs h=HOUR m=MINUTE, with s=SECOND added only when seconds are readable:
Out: h=11 m=19
